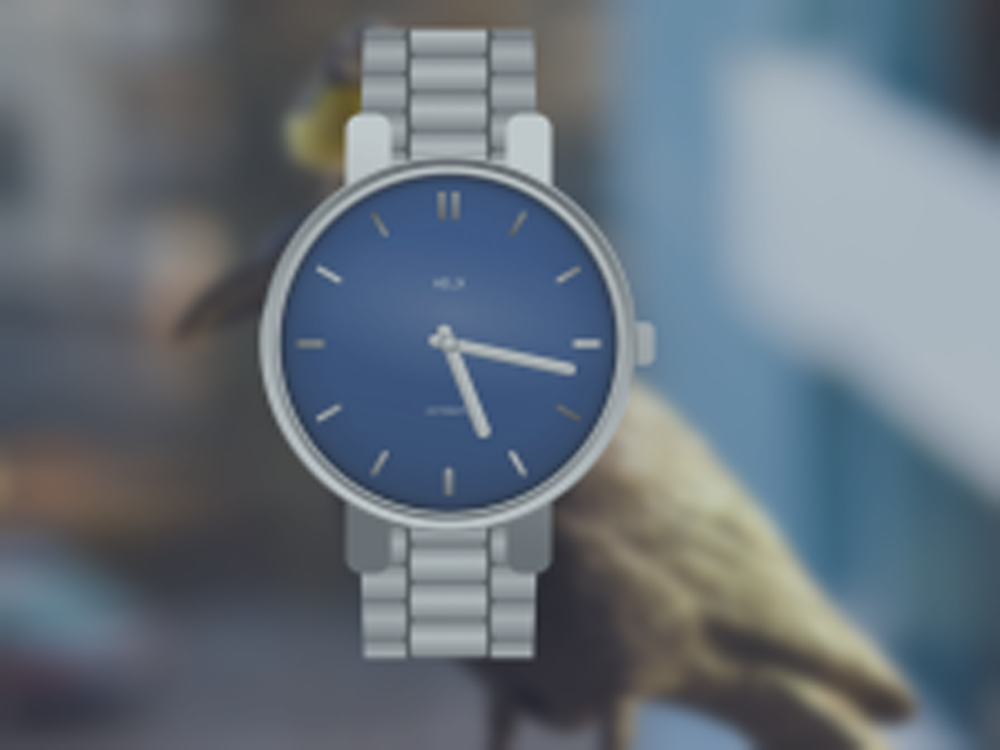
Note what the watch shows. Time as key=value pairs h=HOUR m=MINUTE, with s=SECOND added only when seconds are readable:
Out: h=5 m=17
